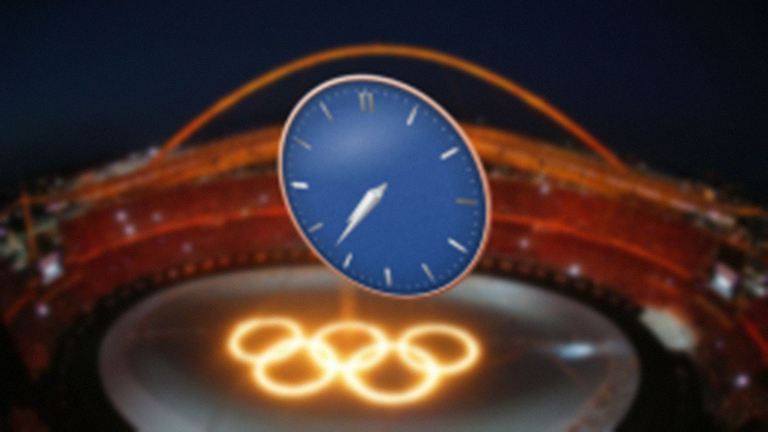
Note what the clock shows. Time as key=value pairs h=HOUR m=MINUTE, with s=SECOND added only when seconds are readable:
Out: h=7 m=37
